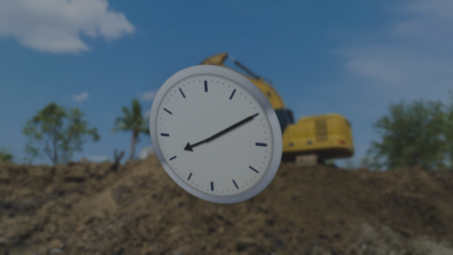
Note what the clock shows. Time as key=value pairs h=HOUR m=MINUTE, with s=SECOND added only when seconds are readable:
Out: h=8 m=10
